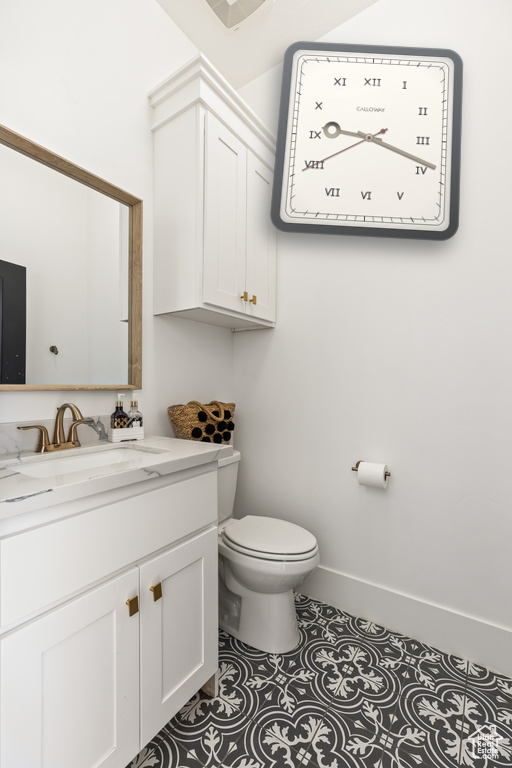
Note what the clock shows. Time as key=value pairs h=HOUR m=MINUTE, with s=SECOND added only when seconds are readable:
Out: h=9 m=18 s=40
